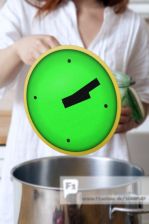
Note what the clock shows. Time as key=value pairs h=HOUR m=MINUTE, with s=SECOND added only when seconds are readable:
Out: h=2 m=9
